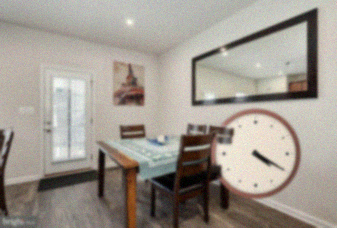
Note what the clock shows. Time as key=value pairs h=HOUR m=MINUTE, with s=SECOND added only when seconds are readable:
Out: h=4 m=20
